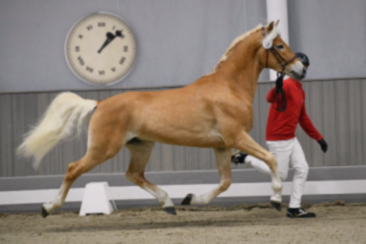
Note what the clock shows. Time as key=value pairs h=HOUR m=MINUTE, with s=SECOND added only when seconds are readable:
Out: h=1 m=8
